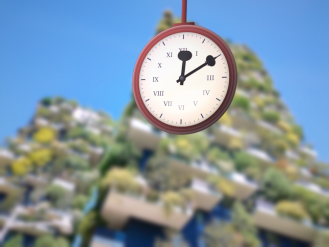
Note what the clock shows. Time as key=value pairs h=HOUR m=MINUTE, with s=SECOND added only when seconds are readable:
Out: h=12 m=10
